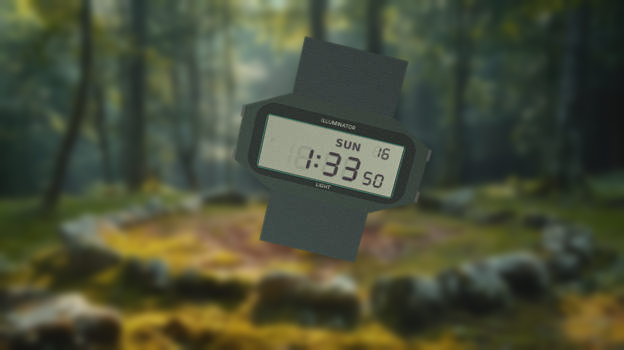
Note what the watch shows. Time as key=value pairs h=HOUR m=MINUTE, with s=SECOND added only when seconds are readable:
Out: h=1 m=33 s=50
